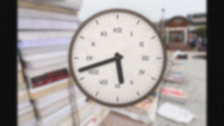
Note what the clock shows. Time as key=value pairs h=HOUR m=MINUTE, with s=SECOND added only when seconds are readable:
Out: h=5 m=42
